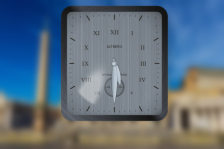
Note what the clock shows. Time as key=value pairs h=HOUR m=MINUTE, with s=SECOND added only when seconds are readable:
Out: h=5 m=30
